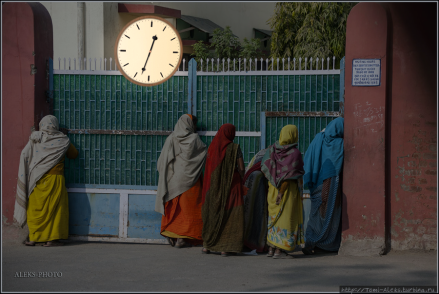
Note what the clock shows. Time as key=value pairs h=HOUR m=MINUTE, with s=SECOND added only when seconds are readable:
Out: h=12 m=33
